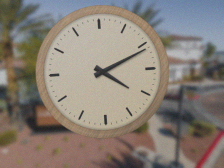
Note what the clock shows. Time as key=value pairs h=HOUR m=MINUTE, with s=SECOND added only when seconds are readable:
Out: h=4 m=11
